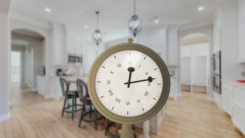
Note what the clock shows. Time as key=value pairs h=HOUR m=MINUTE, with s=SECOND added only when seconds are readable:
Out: h=12 m=13
